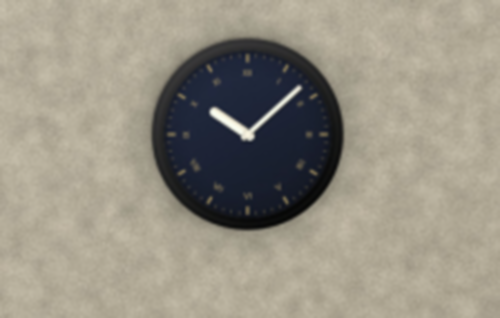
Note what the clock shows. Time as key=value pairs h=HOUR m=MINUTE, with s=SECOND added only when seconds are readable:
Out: h=10 m=8
